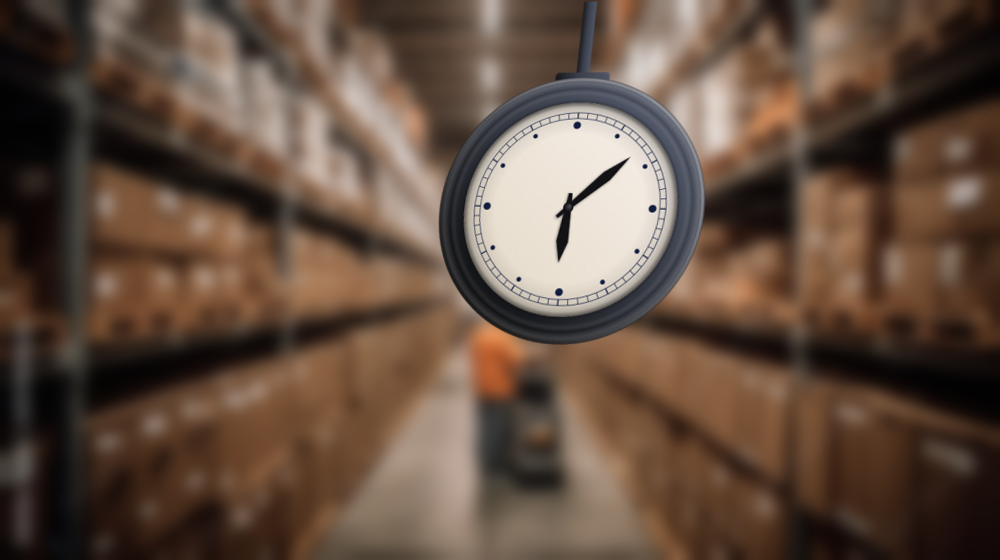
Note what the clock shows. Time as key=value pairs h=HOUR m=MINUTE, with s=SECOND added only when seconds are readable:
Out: h=6 m=8
